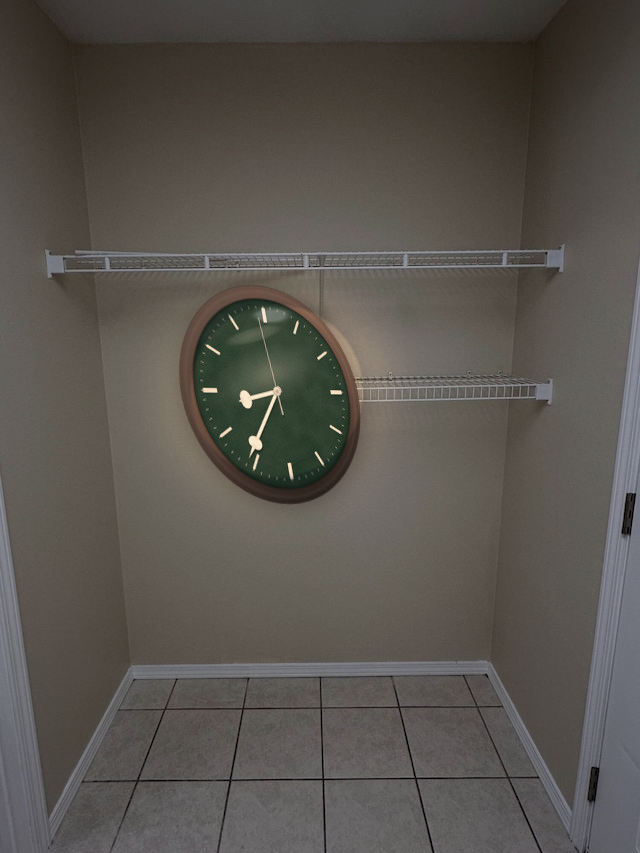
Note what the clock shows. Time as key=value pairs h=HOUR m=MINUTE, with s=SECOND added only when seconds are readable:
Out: h=8 m=35 s=59
